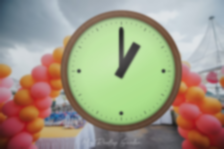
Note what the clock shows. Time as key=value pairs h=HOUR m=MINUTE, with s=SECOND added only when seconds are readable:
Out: h=1 m=0
